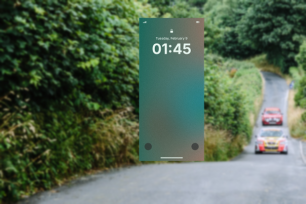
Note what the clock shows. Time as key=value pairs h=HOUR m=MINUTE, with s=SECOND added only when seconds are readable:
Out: h=1 m=45
